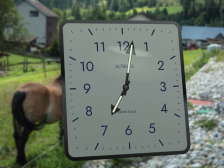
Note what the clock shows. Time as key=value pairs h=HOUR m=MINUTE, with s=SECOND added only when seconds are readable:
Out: h=7 m=2
